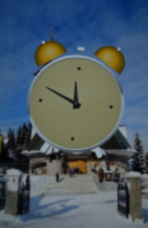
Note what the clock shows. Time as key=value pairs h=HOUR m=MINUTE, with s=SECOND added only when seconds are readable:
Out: h=11 m=49
